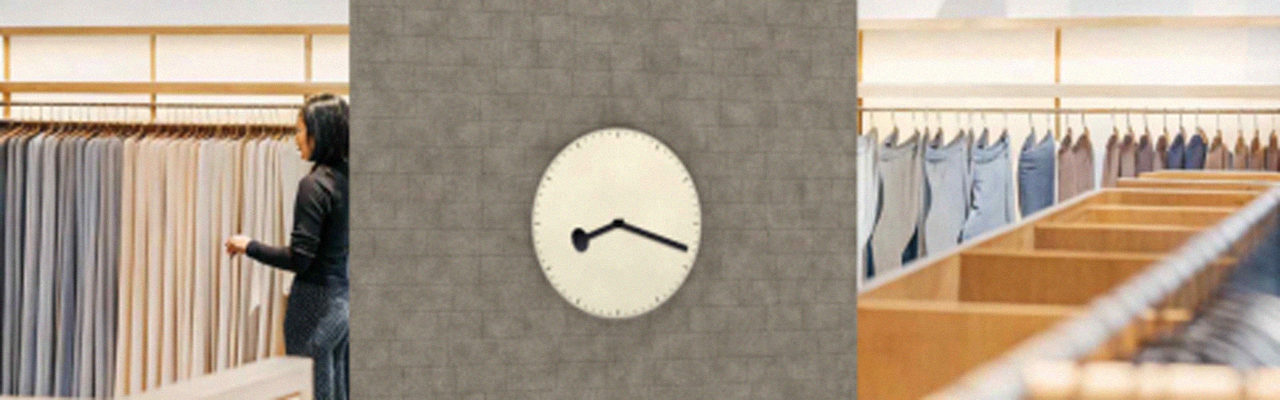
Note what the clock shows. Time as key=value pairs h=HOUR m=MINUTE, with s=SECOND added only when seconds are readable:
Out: h=8 m=18
